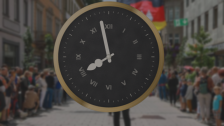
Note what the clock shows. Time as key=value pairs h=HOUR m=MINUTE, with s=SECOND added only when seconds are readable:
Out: h=7 m=58
